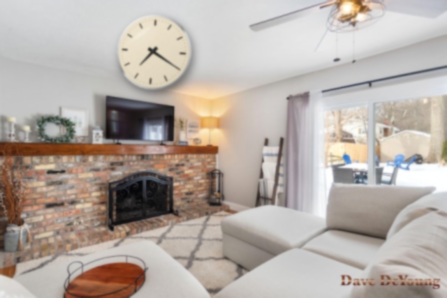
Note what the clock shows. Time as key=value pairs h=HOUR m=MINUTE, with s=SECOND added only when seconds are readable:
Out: h=7 m=20
